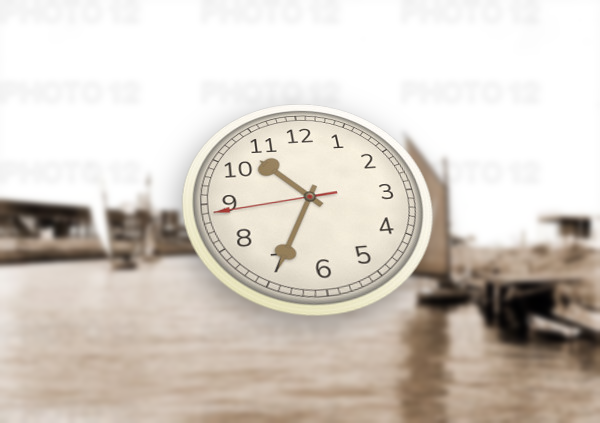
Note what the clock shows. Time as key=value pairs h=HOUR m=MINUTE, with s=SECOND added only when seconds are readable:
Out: h=10 m=34 s=44
